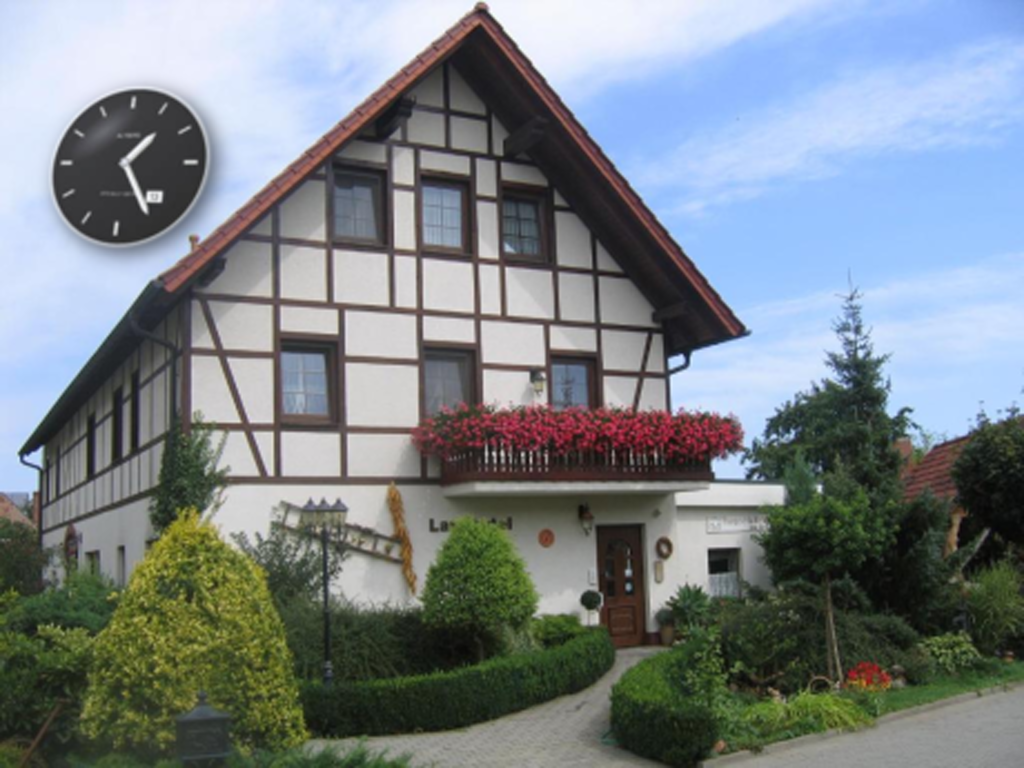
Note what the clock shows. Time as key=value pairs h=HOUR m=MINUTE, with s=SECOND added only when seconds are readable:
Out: h=1 m=25
